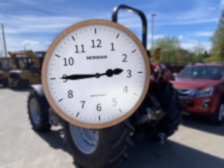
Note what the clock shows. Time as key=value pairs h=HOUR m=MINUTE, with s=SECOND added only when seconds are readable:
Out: h=2 m=45
